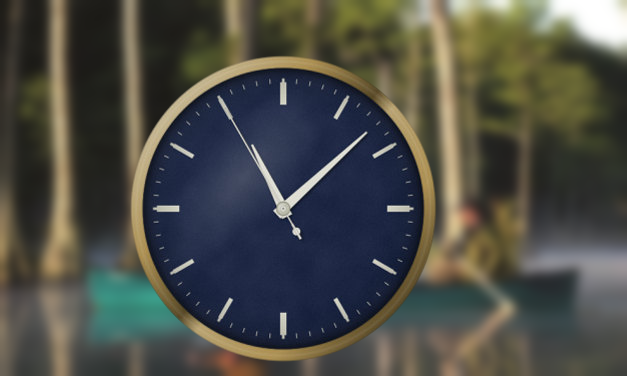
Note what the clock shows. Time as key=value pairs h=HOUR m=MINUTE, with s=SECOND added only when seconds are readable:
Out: h=11 m=7 s=55
